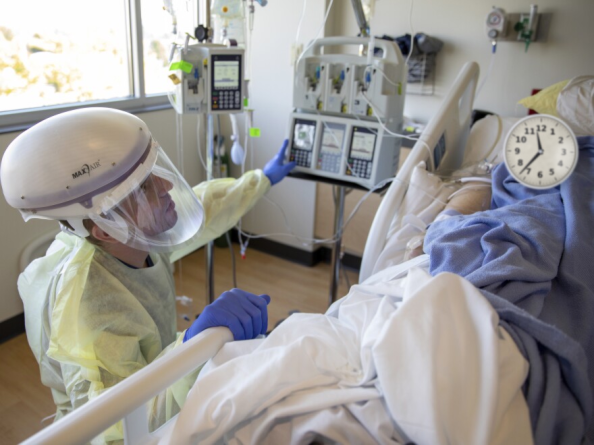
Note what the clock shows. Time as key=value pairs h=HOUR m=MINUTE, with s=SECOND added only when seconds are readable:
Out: h=11 m=37
